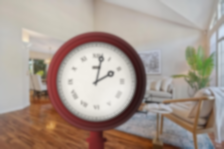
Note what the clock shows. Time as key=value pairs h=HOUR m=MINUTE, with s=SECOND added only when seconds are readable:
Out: h=2 m=2
